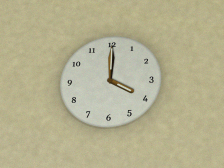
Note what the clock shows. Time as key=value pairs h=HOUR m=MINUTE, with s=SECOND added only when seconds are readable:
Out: h=4 m=0
